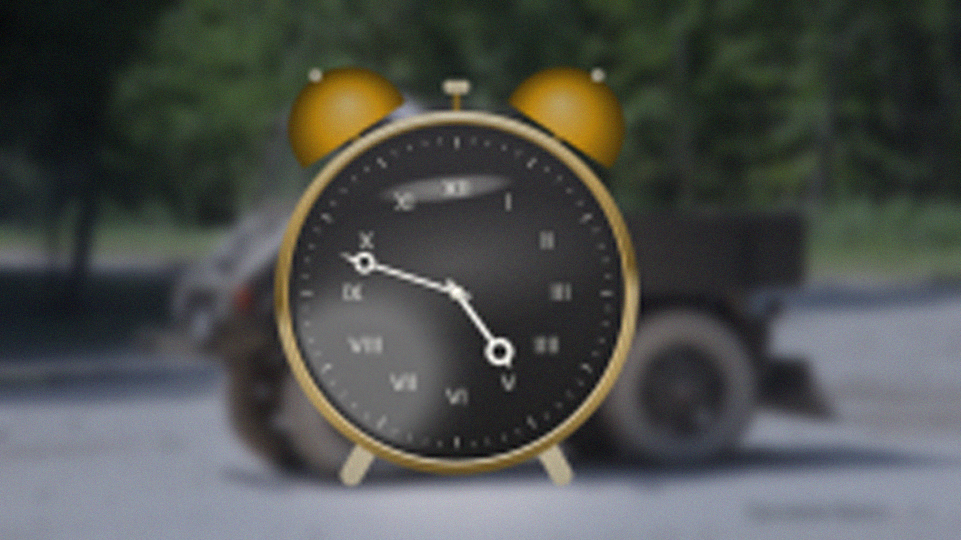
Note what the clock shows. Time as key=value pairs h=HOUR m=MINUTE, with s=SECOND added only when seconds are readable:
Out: h=4 m=48
